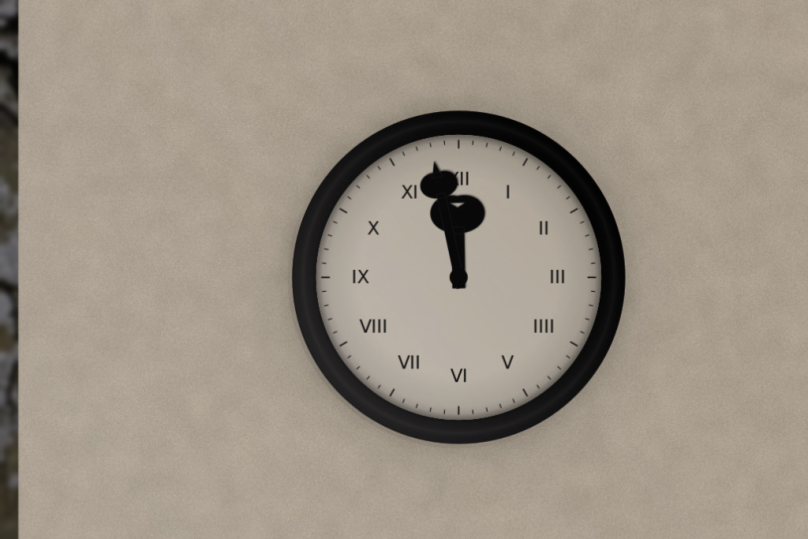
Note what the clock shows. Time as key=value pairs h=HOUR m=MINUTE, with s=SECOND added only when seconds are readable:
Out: h=11 m=58
